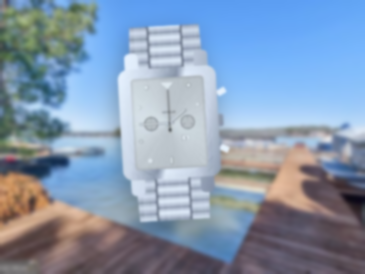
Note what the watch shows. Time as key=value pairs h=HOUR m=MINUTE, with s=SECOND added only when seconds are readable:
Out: h=1 m=45
